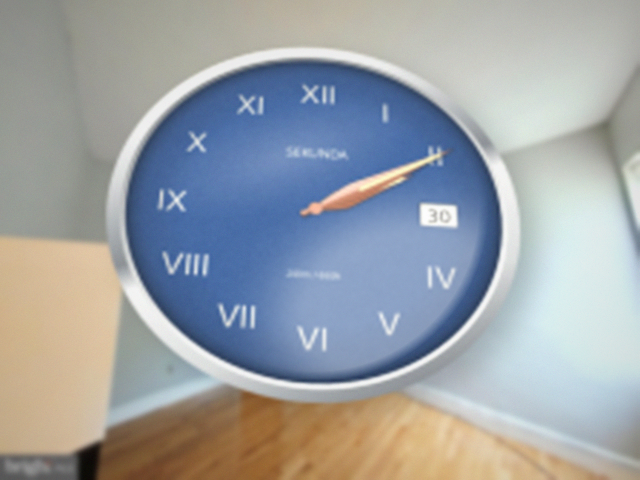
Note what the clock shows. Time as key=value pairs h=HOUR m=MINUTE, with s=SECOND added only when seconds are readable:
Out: h=2 m=10
